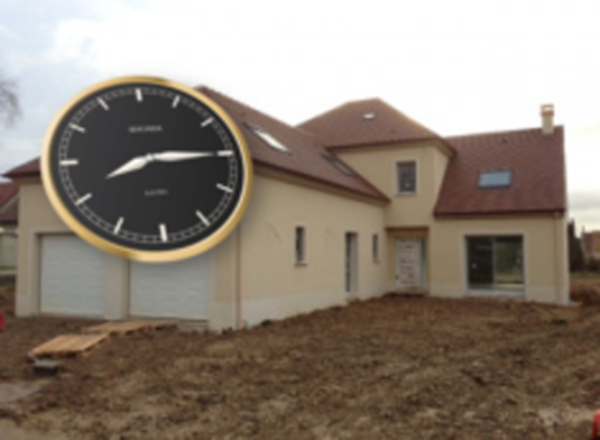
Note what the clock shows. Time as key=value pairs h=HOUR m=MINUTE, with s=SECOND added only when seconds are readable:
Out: h=8 m=15
